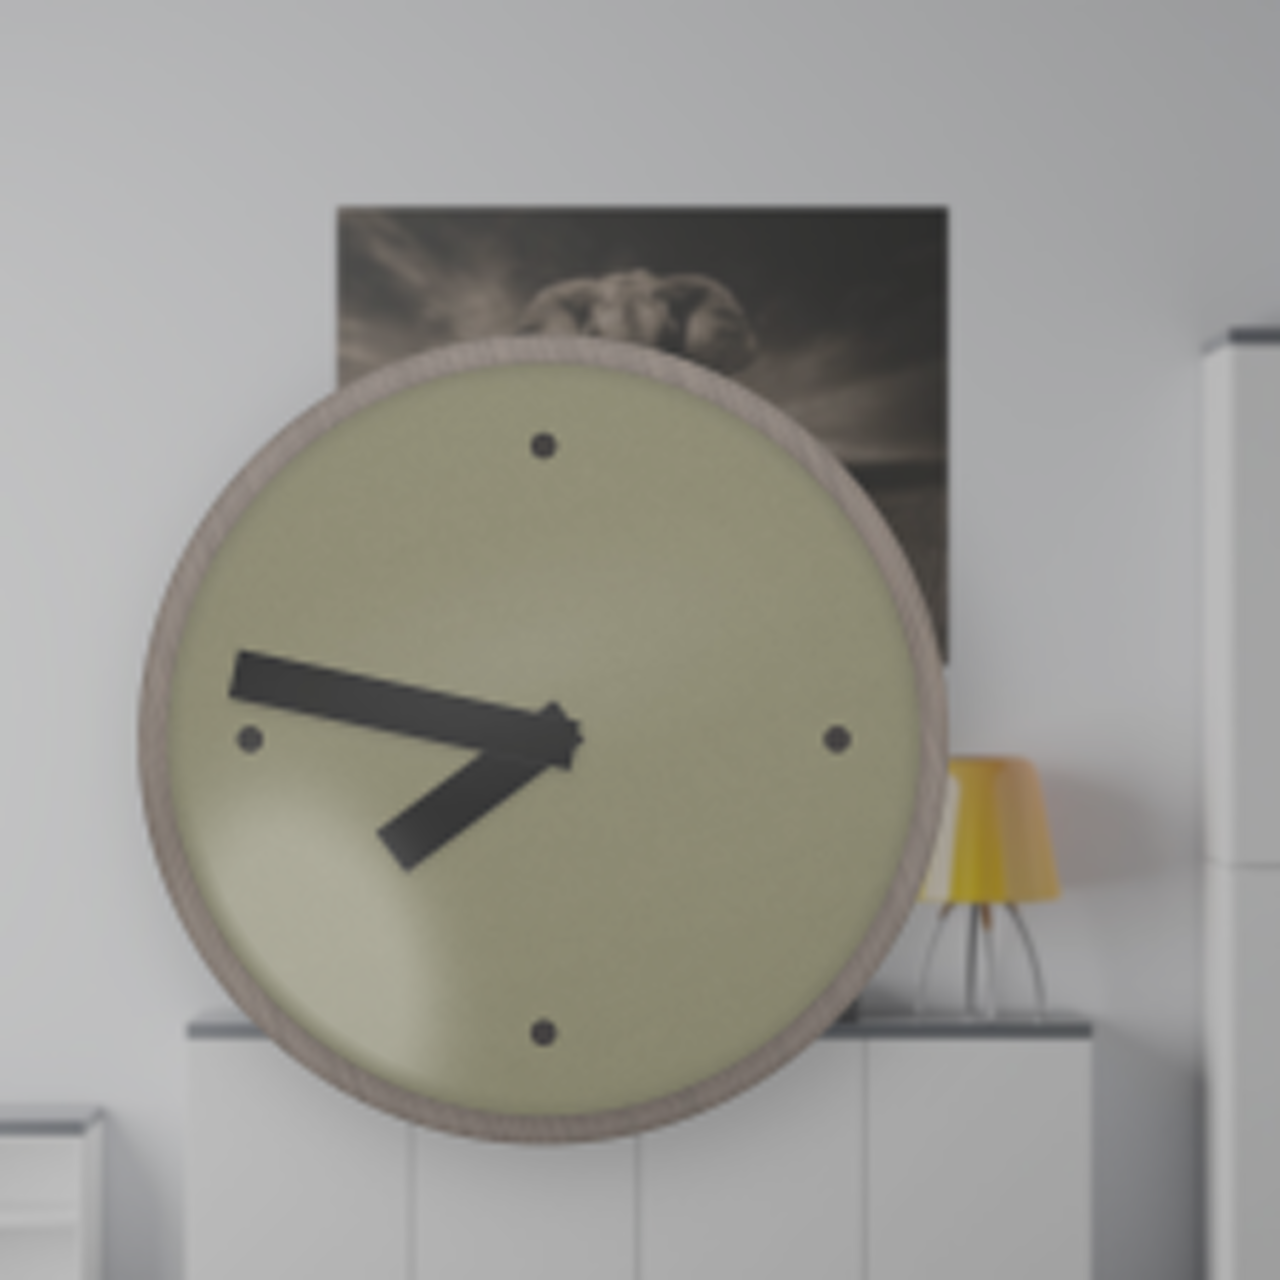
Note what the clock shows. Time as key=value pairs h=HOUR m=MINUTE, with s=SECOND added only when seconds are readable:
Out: h=7 m=47
